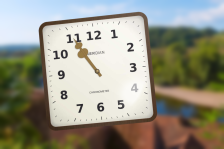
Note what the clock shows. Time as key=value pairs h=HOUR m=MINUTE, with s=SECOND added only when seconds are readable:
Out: h=10 m=55
